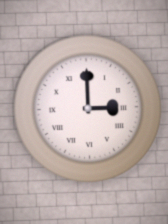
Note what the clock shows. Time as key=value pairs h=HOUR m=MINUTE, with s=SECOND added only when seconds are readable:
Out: h=3 m=0
